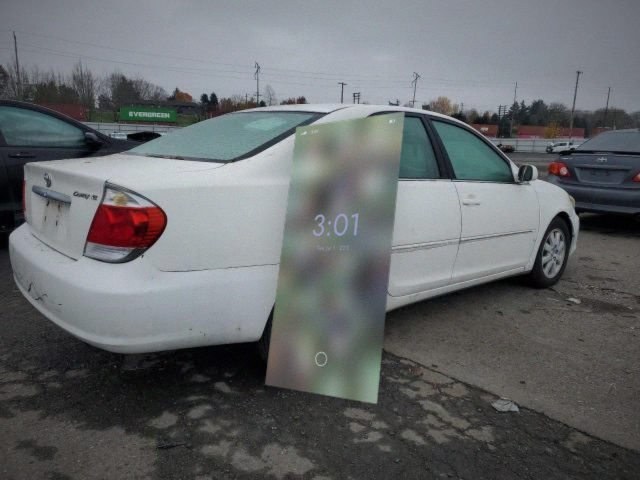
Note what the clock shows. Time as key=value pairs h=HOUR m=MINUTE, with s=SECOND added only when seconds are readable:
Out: h=3 m=1
